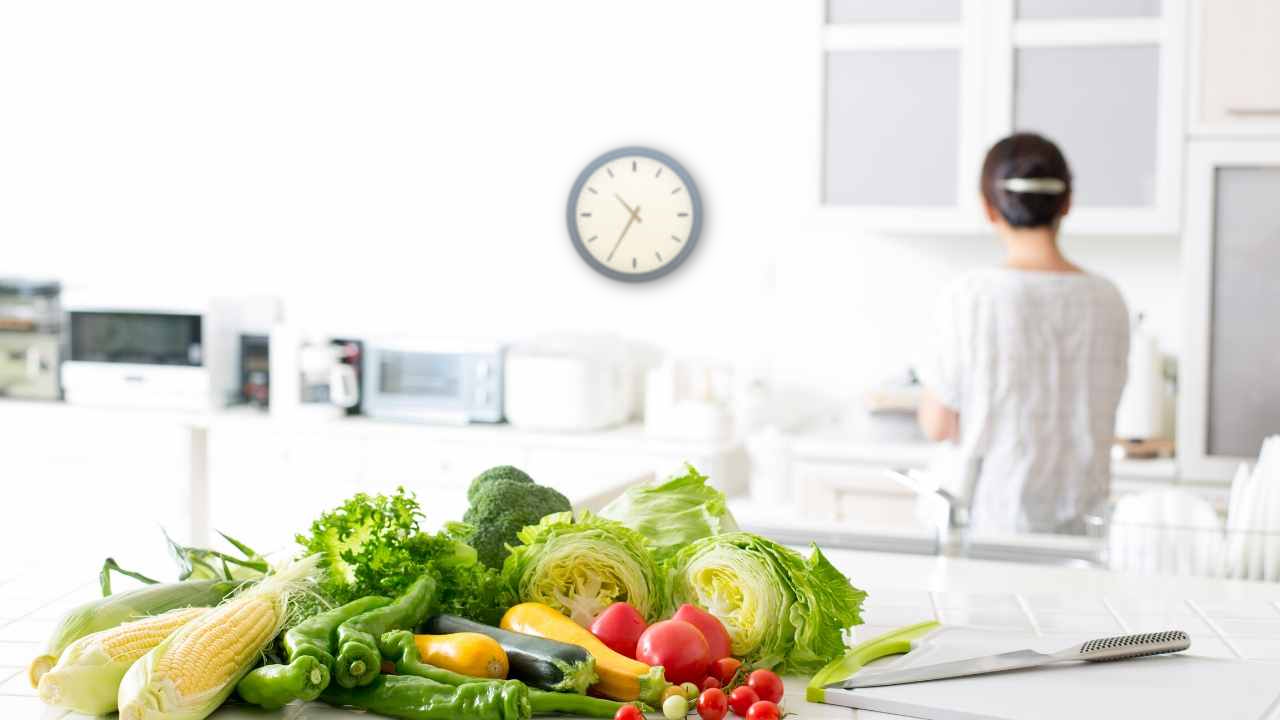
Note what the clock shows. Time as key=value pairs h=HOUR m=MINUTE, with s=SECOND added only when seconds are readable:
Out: h=10 m=35
